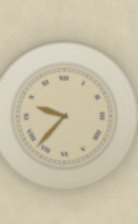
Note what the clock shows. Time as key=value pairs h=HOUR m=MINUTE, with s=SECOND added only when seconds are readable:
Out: h=9 m=37
